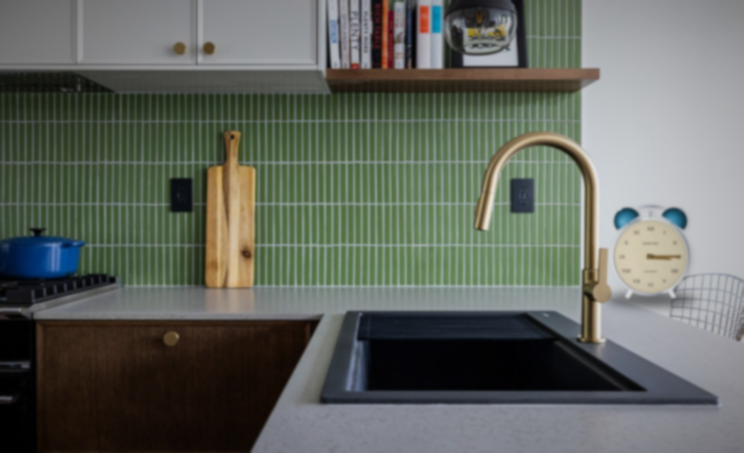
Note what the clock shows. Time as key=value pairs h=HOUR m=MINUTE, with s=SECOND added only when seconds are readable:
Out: h=3 m=15
